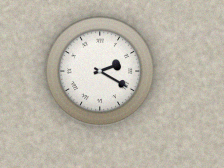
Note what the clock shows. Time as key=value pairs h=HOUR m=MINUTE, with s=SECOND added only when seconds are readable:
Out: h=2 m=20
